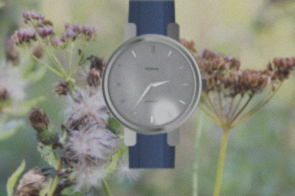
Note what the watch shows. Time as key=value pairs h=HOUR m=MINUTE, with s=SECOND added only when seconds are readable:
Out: h=2 m=36
